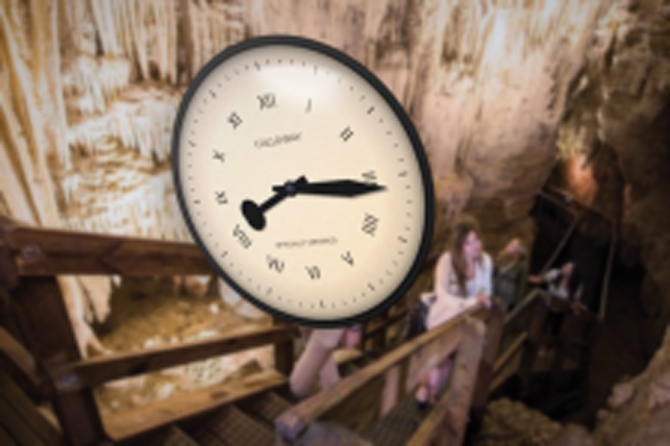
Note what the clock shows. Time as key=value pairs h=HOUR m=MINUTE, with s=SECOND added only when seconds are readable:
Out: h=8 m=16
